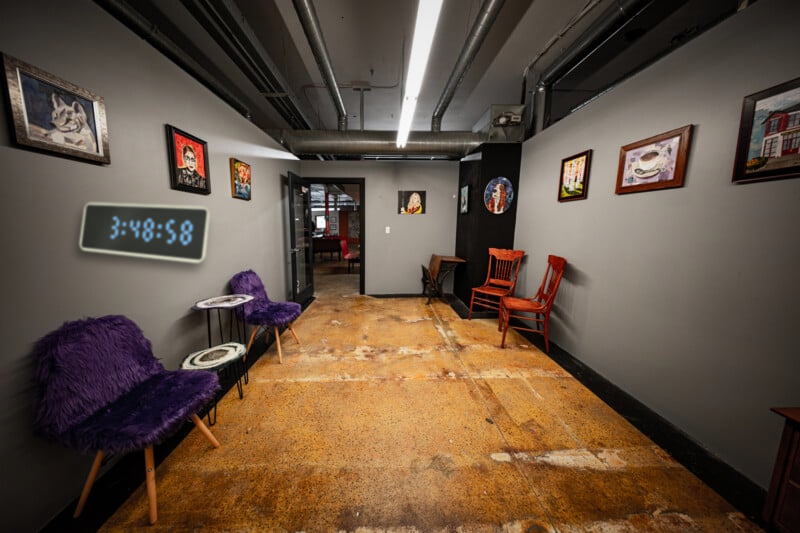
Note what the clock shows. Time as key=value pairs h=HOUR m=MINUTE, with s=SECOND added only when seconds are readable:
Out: h=3 m=48 s=58
